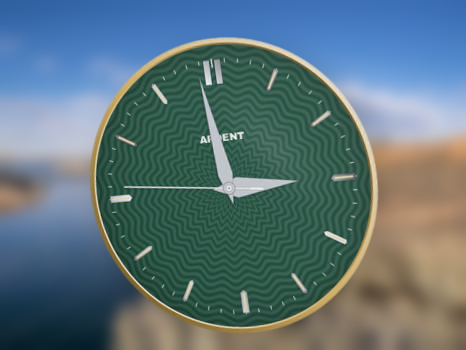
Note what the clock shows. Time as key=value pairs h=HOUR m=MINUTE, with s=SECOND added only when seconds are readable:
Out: h=2 m=58 s=46
